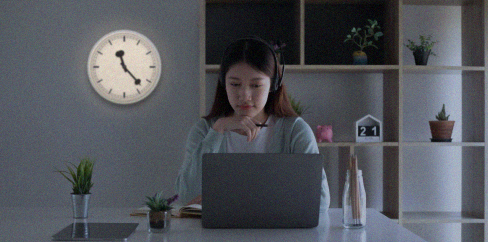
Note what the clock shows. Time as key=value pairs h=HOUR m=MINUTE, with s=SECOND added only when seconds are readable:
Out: h=11 m=23
